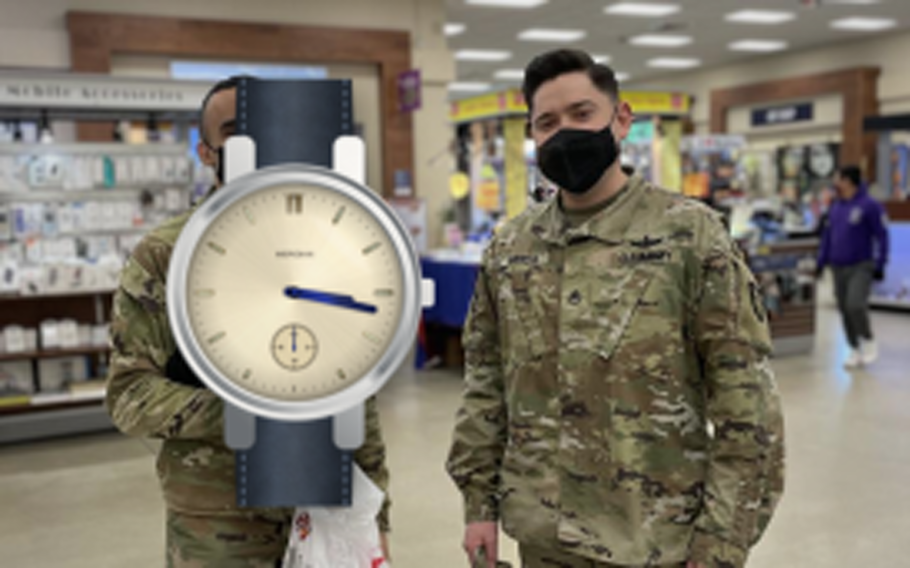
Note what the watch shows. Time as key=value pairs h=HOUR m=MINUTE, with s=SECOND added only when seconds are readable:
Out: h=3 m=17
